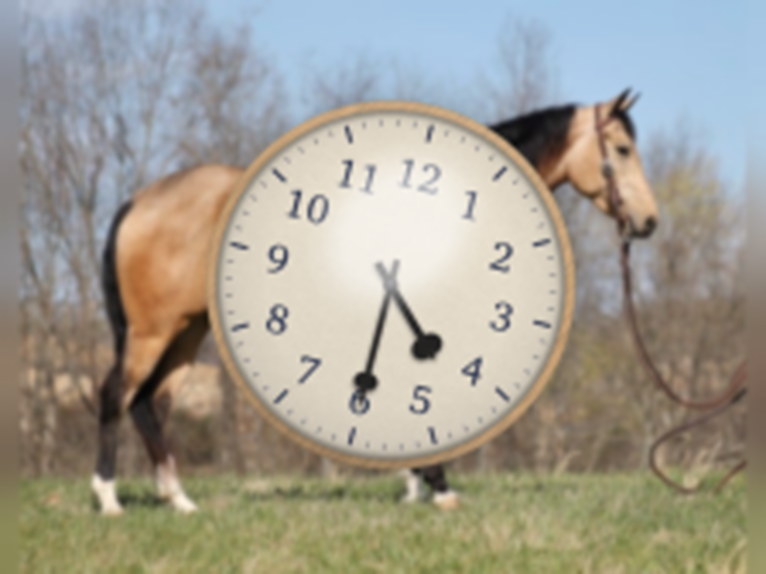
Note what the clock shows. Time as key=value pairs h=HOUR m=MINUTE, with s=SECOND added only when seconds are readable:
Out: h=4 m=30
